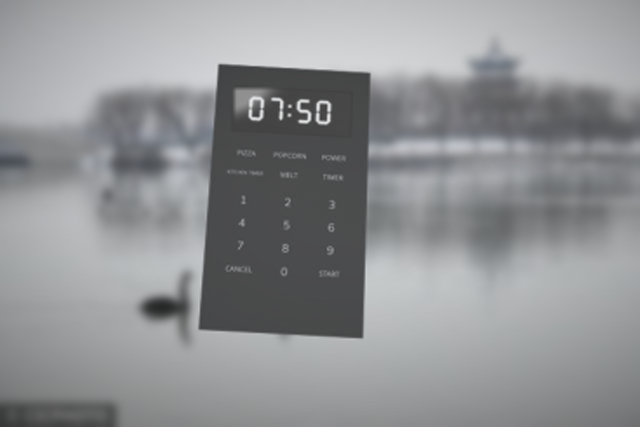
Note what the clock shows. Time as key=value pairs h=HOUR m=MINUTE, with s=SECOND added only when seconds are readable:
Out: h=7 m=50
